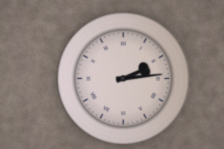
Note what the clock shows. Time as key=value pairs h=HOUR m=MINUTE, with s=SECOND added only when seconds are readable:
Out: h=2 m=14
